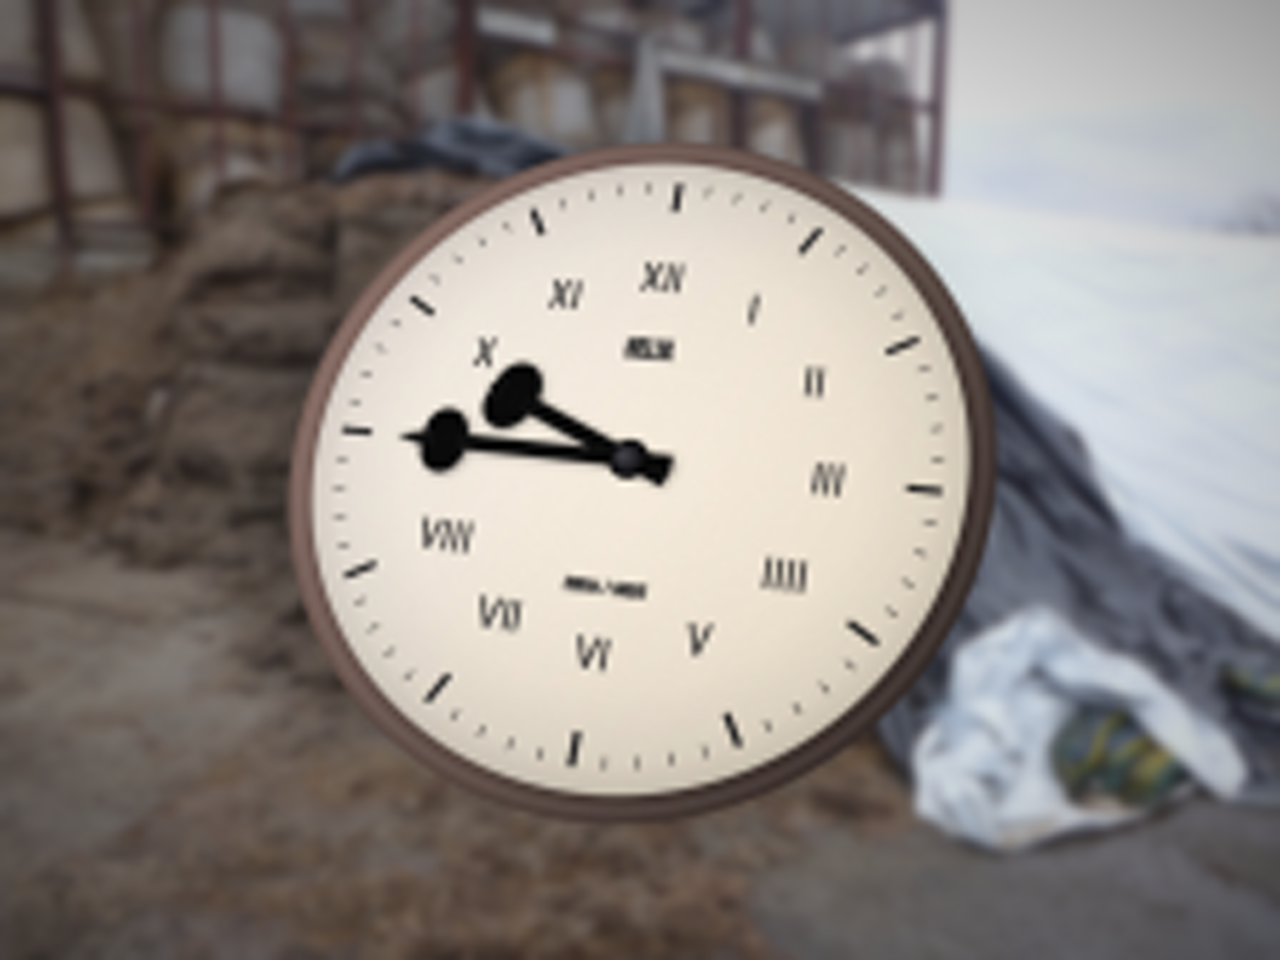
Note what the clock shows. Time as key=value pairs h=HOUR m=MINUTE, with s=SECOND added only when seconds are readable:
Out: h=9 m=45
